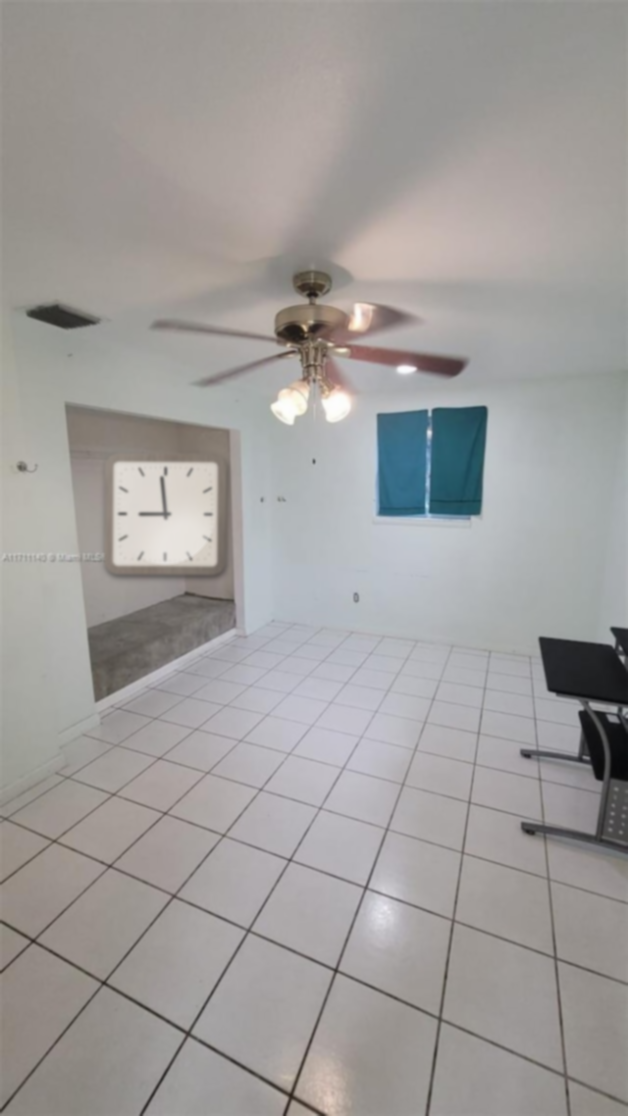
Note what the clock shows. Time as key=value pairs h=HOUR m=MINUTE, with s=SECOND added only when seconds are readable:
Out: h=8 m=59
